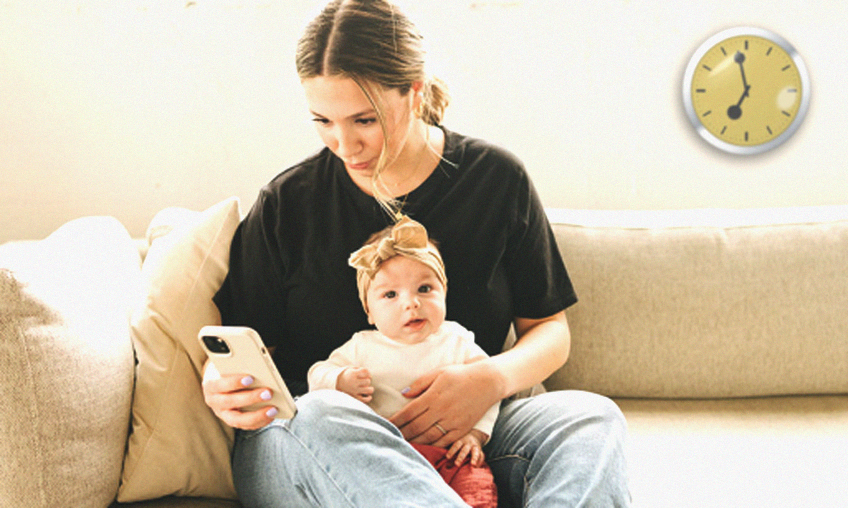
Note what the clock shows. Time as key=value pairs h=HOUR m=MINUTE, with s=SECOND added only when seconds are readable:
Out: h=6 m=58
